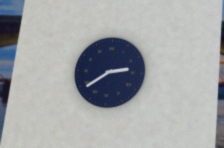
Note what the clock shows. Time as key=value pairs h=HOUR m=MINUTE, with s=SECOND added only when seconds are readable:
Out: h=2 m=39
